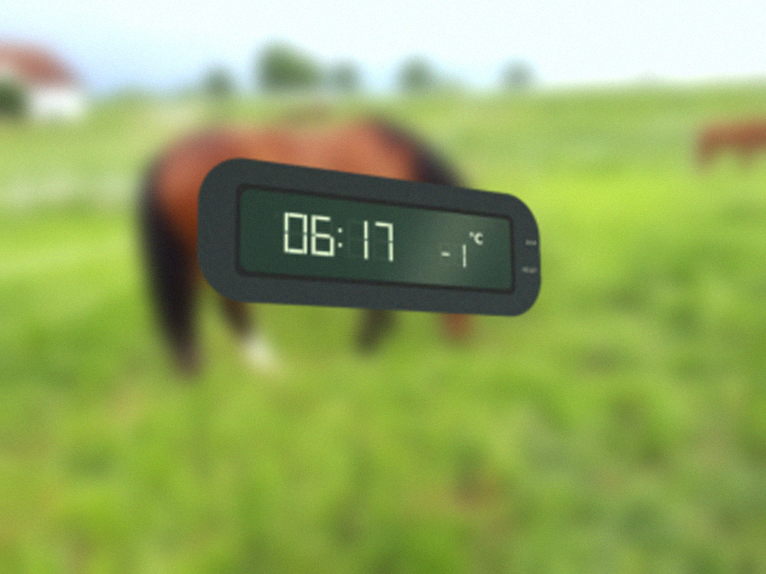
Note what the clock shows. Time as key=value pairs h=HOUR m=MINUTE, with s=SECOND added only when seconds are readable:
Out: h=6 m=17
